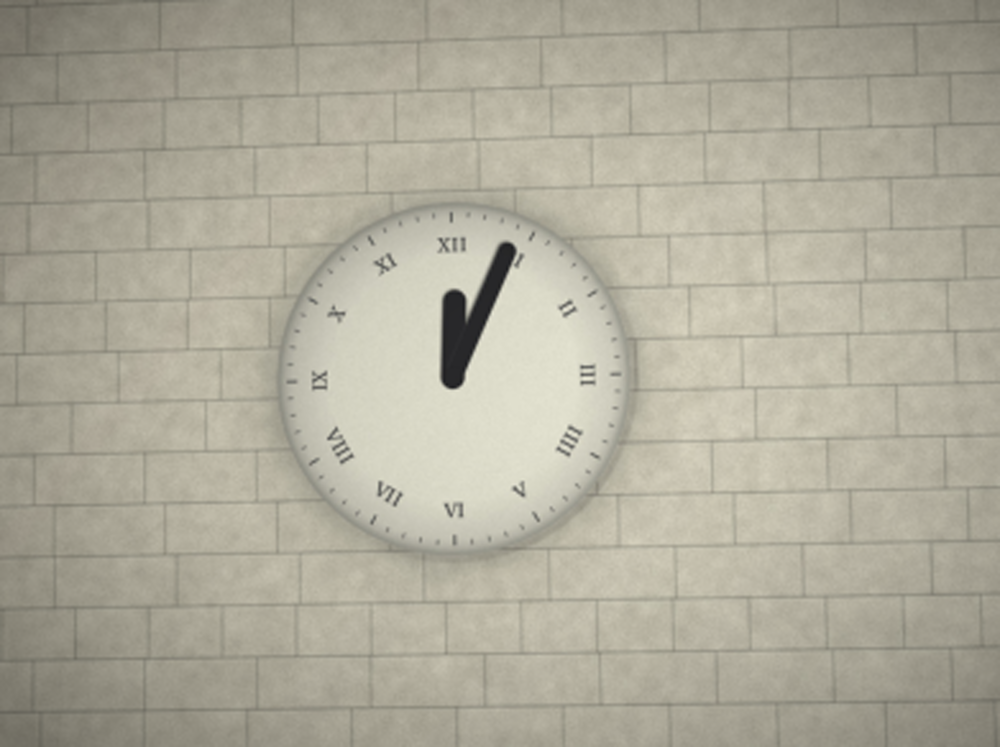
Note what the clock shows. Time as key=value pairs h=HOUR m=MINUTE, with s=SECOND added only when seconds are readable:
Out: h=12 m=4
